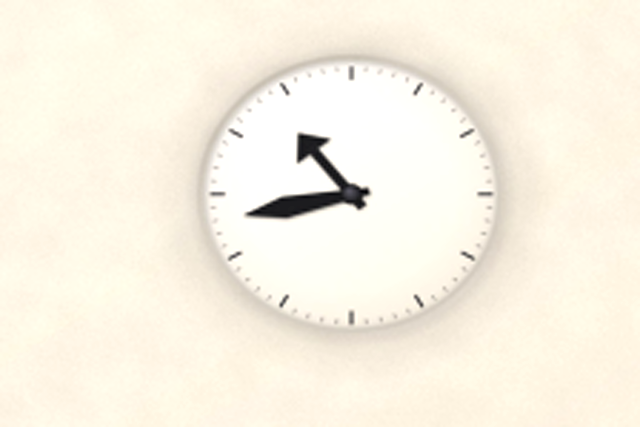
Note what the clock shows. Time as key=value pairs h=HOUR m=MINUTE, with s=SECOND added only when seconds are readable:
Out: h=10 m=43
